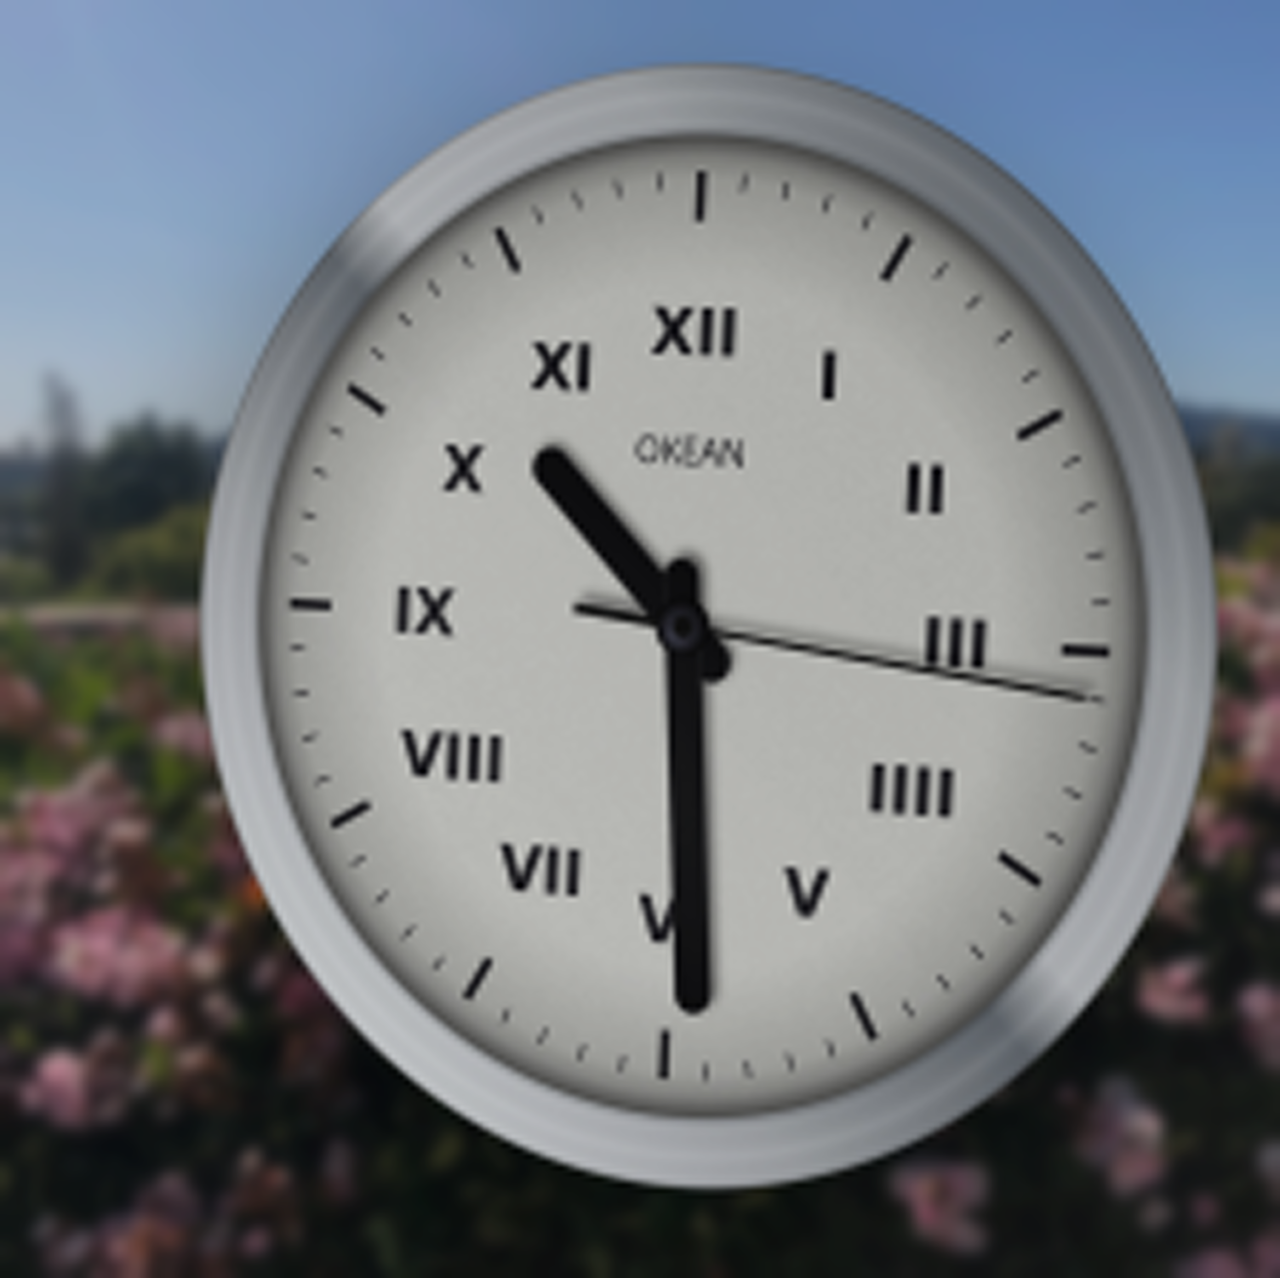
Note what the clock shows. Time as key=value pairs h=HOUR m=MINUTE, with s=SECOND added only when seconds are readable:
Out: h=10 m=29 s=16
